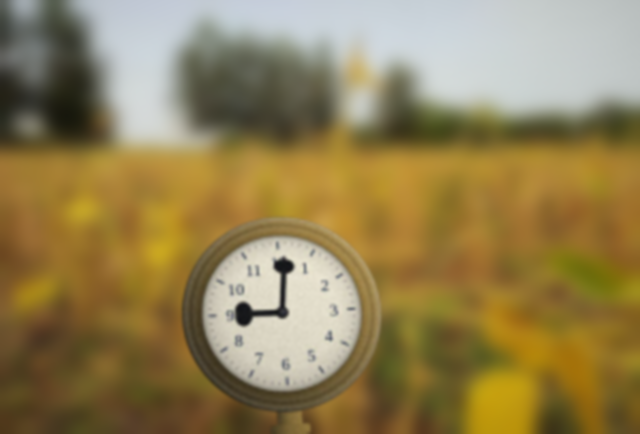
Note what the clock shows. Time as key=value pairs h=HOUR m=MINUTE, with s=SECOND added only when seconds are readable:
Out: h=9 m=1
